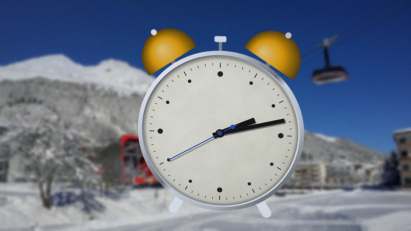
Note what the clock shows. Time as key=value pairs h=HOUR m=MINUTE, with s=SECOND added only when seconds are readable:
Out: h=2 m=12 s=40
